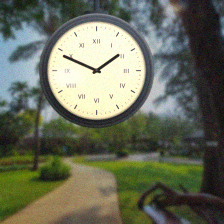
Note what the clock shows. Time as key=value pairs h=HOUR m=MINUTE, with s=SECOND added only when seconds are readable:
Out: h=1 m=49
